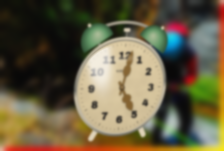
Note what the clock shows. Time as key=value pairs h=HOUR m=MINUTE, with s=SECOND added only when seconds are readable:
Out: h=5 m=2
